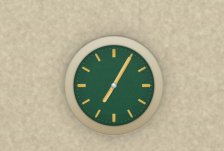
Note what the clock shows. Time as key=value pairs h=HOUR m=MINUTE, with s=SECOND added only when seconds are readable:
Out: h=7 m=5
